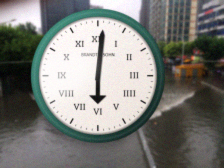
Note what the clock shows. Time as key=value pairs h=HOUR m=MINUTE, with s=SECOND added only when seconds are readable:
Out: h=6 m=1
